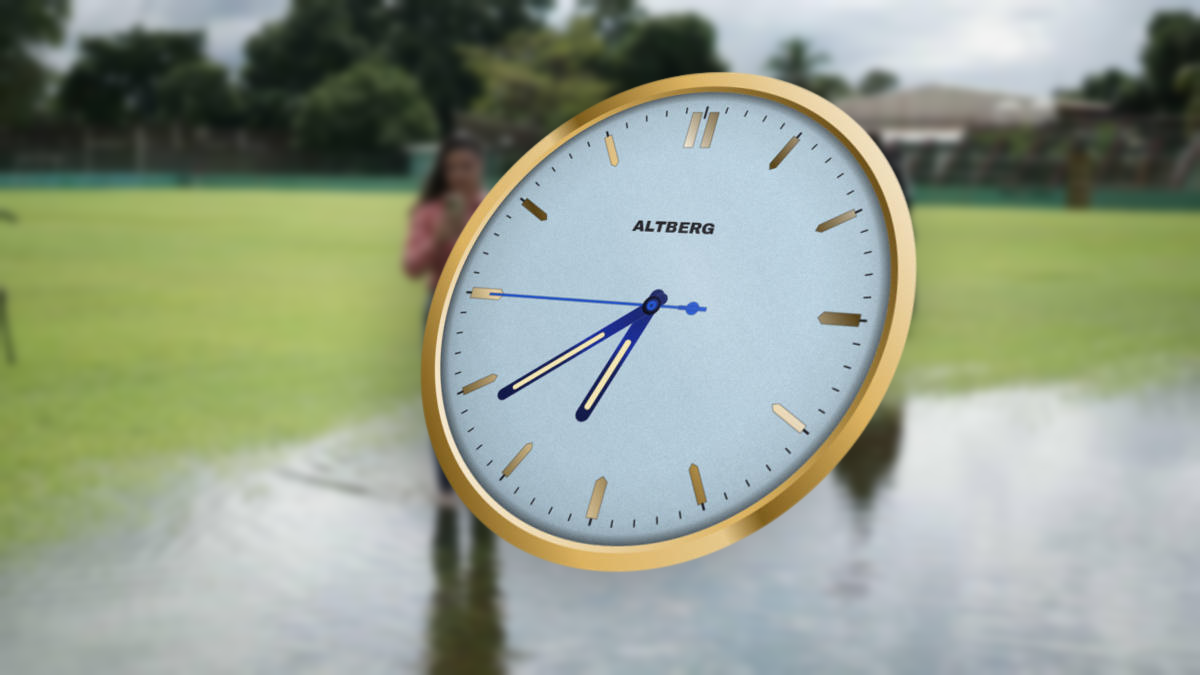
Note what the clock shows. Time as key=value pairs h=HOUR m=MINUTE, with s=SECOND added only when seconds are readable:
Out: h=6 m=38 s=45
